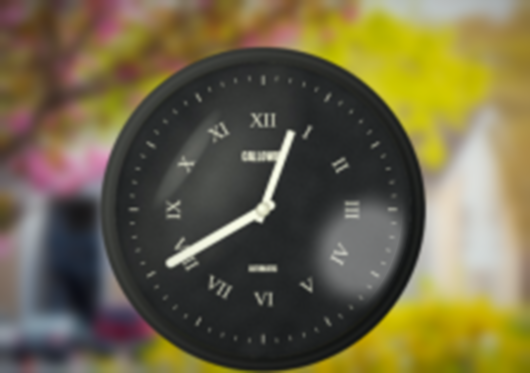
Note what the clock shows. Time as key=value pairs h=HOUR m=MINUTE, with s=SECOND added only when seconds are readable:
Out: h=12 m=40
